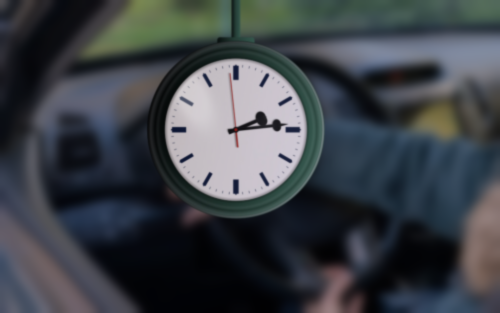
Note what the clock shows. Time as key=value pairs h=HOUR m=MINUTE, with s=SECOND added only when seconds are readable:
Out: h=2 m=13 s=59
